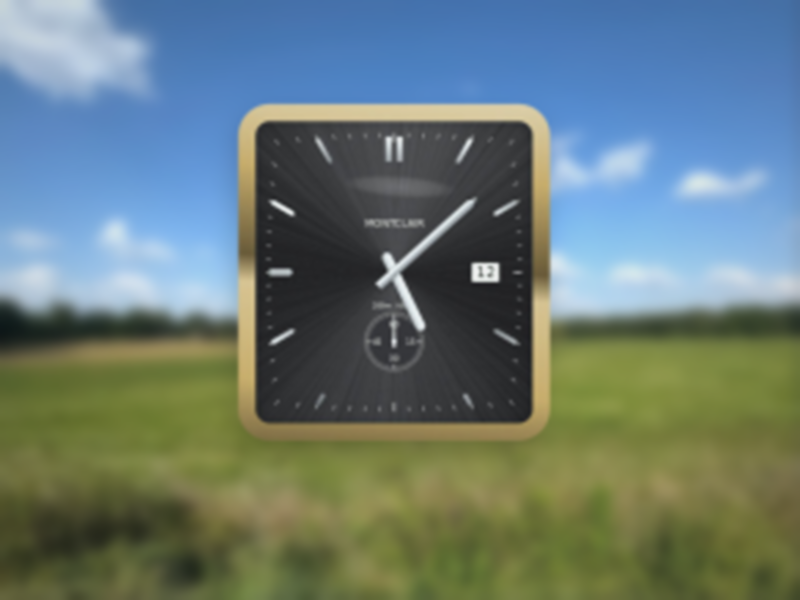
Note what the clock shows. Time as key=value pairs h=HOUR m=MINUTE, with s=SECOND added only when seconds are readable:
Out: h=5 m=8
